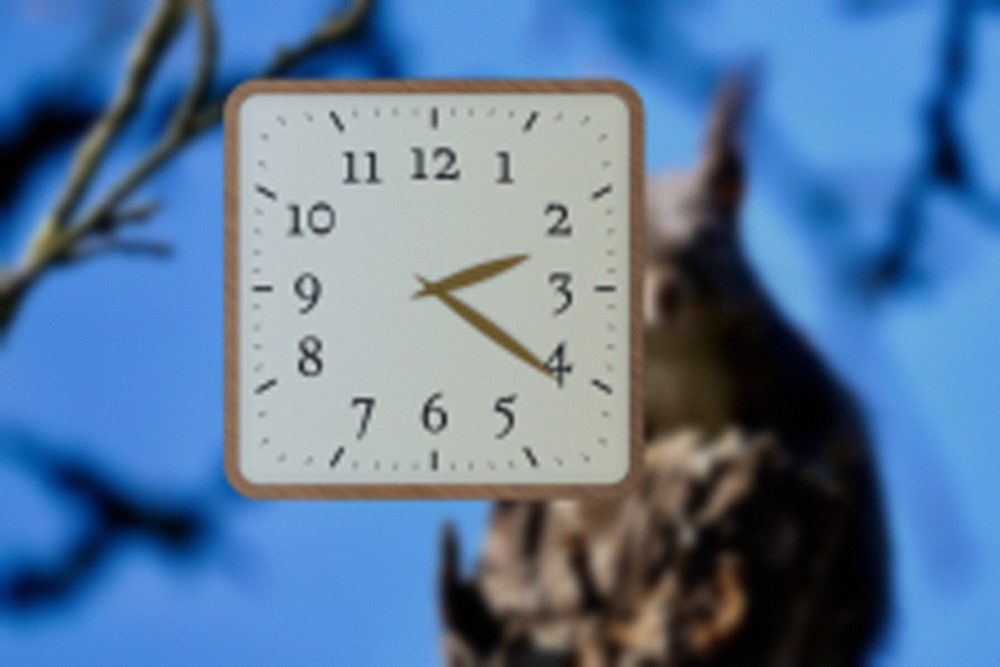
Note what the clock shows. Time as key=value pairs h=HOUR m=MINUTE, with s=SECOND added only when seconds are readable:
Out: h=2 m=21
